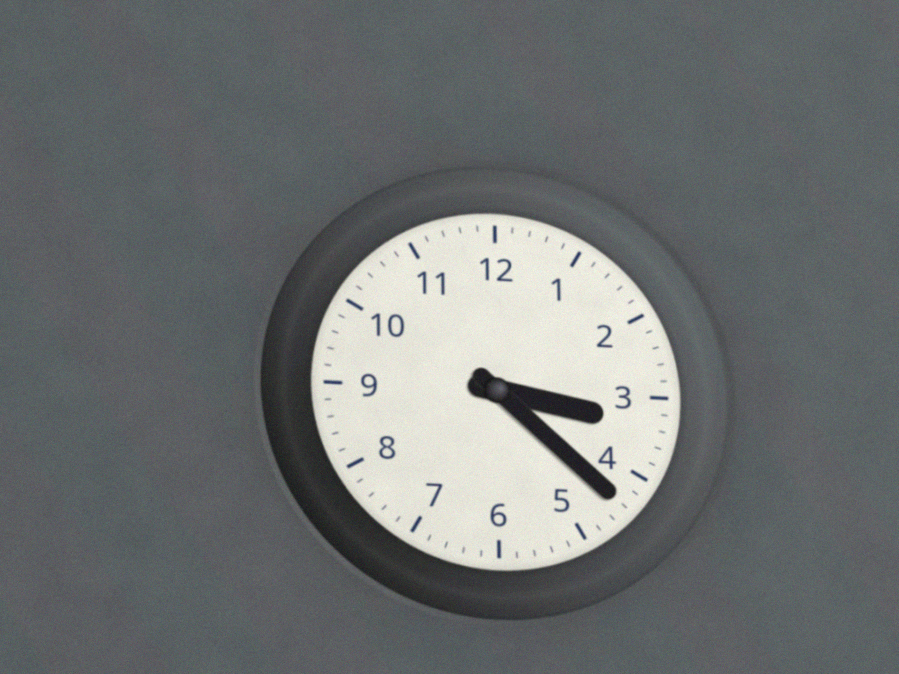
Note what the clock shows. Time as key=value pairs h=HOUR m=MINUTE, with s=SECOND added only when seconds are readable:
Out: h=3 m=22
